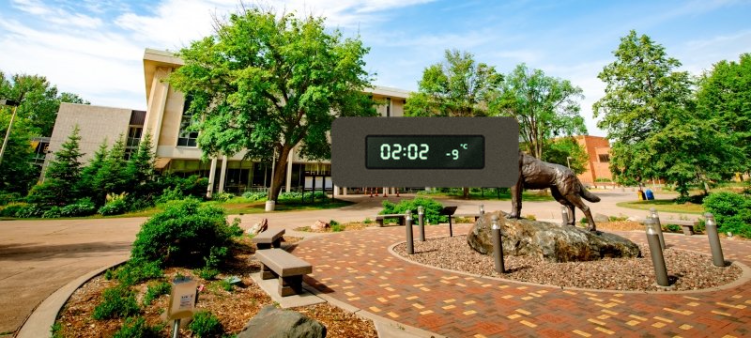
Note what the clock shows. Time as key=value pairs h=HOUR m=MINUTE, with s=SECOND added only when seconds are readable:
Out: h=2 m=2
